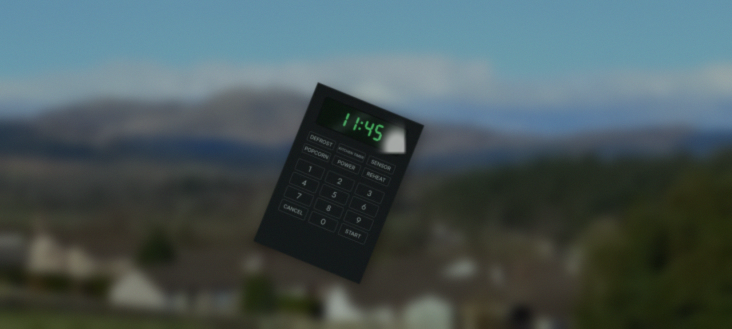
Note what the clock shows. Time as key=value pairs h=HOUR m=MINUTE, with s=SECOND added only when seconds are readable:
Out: h=11 m=45
